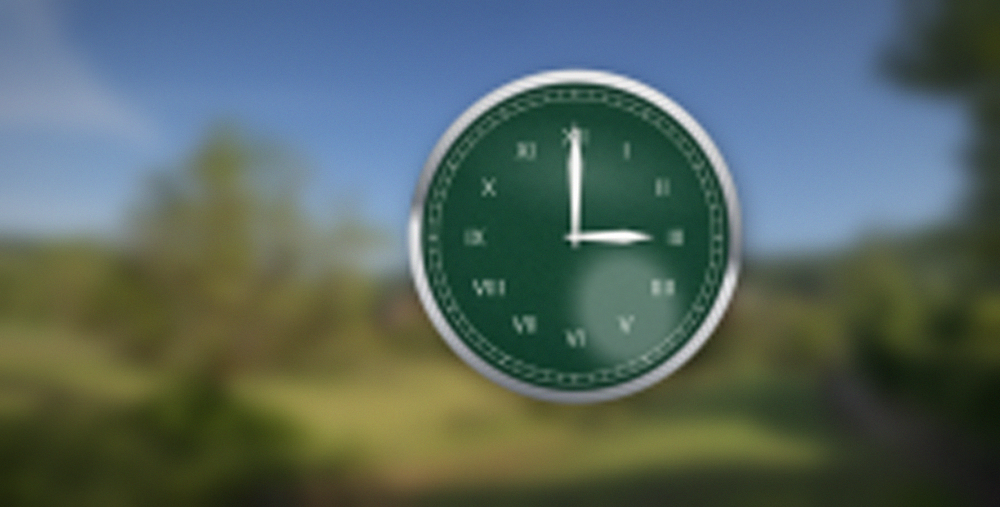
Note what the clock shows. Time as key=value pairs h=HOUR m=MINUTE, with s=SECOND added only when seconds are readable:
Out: h=3 m=0
